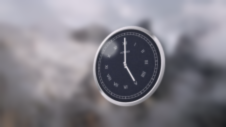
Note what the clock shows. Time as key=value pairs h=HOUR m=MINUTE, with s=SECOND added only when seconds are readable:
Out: h=5 m=0
